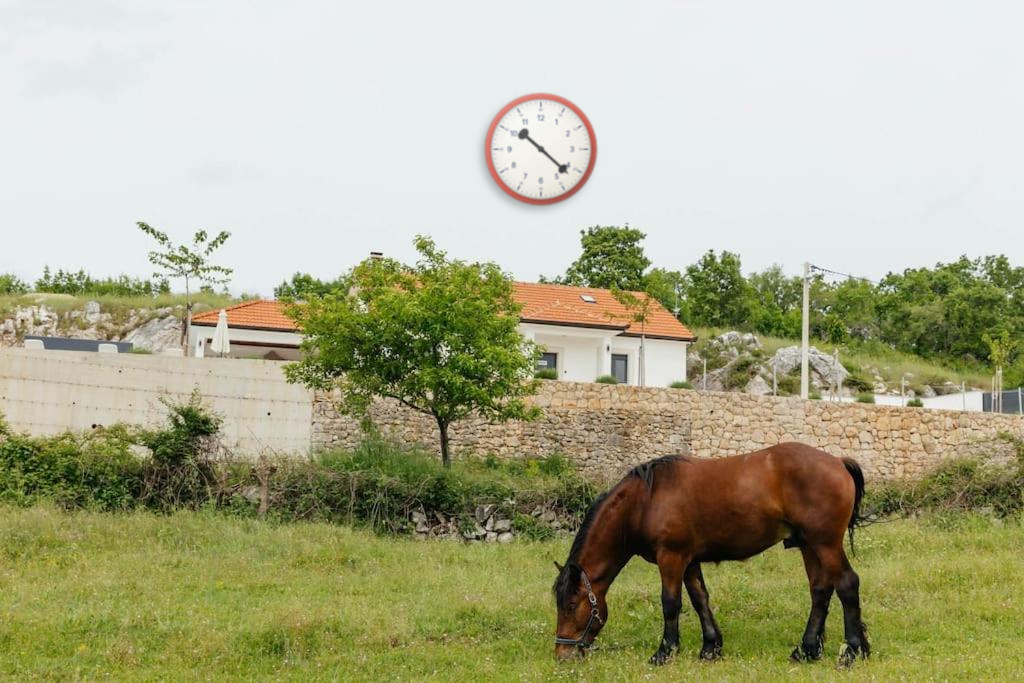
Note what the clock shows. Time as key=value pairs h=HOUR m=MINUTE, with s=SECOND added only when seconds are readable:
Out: h=10 m=22
